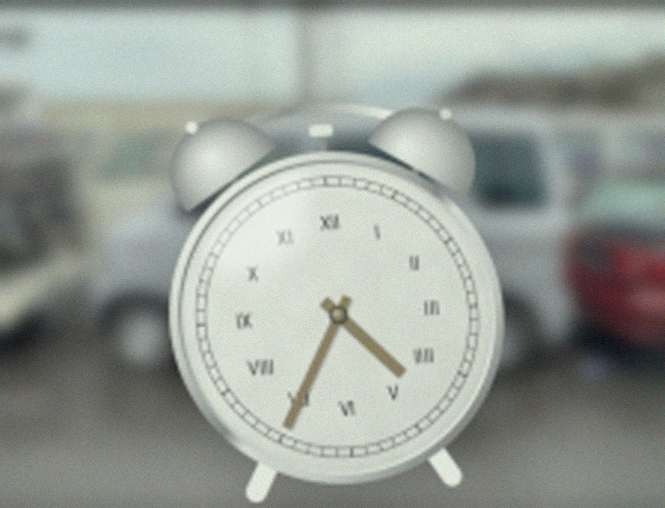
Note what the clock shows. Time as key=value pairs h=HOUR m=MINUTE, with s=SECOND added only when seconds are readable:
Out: h=4 m=35
